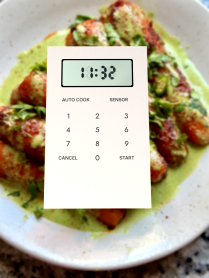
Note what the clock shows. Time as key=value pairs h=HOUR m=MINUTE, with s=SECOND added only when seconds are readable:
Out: h=11 m=32
